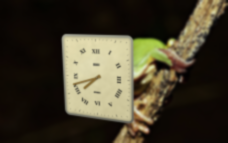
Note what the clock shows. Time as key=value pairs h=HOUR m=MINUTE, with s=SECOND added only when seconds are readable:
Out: h=7 m=42
